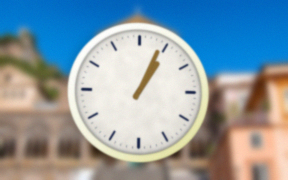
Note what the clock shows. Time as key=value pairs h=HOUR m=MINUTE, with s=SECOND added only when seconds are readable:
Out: h=1 m=4
